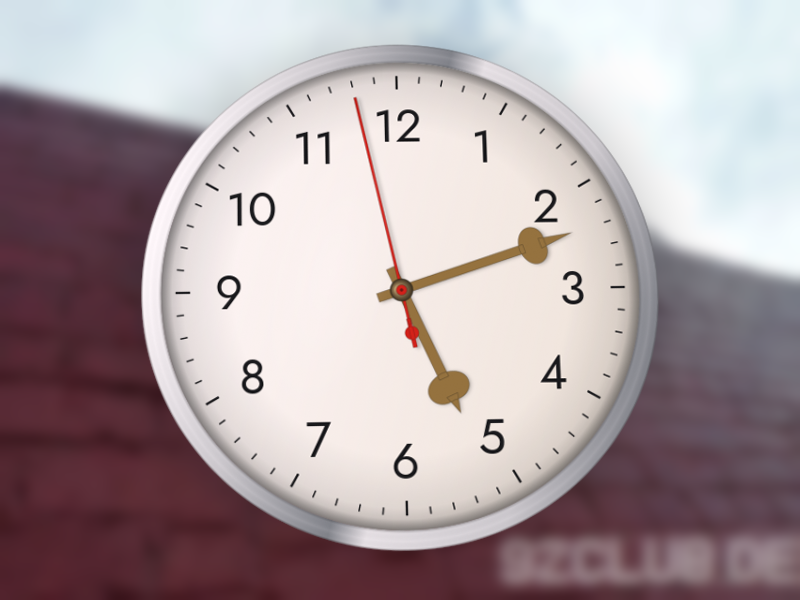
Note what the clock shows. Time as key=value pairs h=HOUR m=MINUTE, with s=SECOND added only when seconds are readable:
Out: h=5 m=11 s=58
